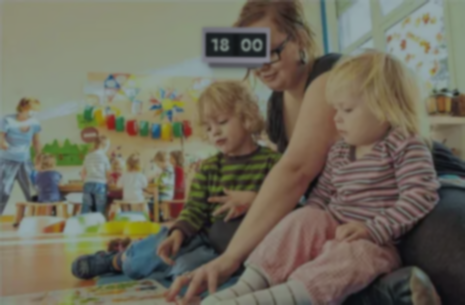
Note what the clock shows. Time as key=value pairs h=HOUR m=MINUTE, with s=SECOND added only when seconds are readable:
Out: h=18 m=0
